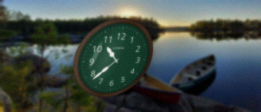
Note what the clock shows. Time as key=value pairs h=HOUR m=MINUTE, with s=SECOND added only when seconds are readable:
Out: h=10 m=38
